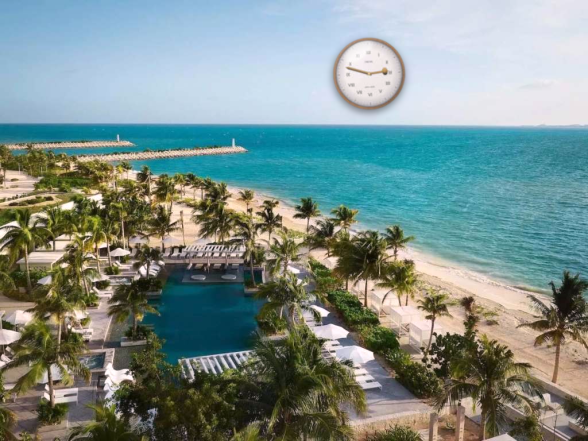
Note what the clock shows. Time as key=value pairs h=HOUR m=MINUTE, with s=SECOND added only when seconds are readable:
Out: h=2 m=48
